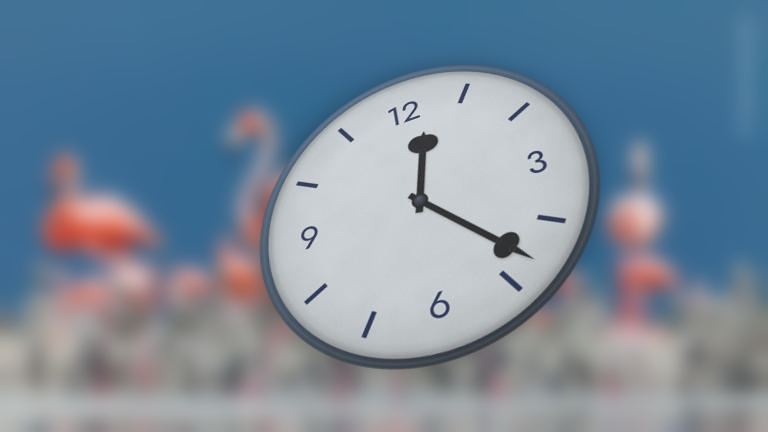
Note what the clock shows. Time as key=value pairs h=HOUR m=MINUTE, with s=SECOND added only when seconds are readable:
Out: h=12 m=23
